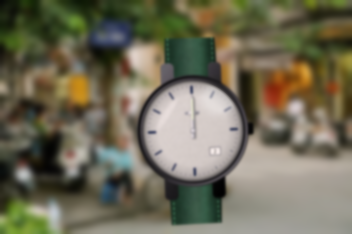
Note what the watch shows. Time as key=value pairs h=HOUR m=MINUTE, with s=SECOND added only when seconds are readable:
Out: h=12 m=0
